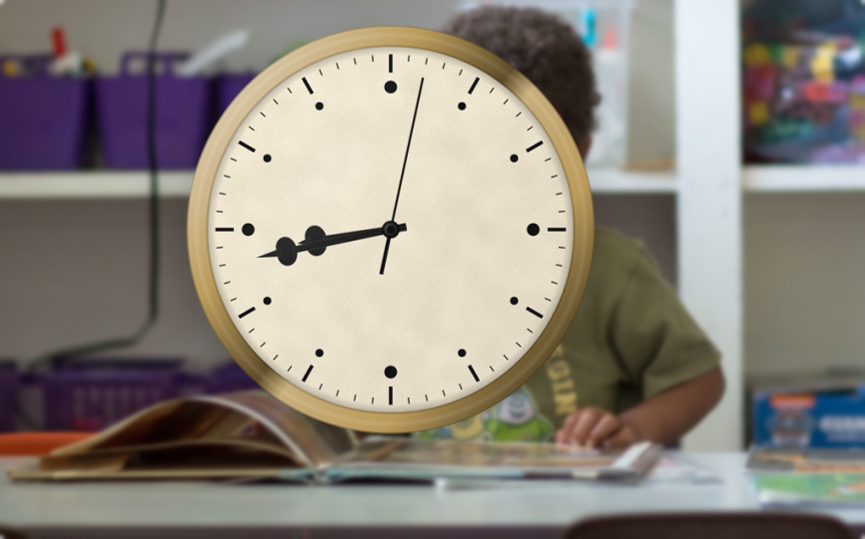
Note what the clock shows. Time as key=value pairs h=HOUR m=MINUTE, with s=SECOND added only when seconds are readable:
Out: h=8 m=43 s=2
